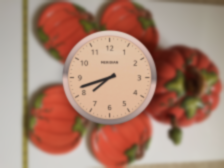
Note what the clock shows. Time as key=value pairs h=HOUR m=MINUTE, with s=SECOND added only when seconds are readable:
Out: h=7 m=42
